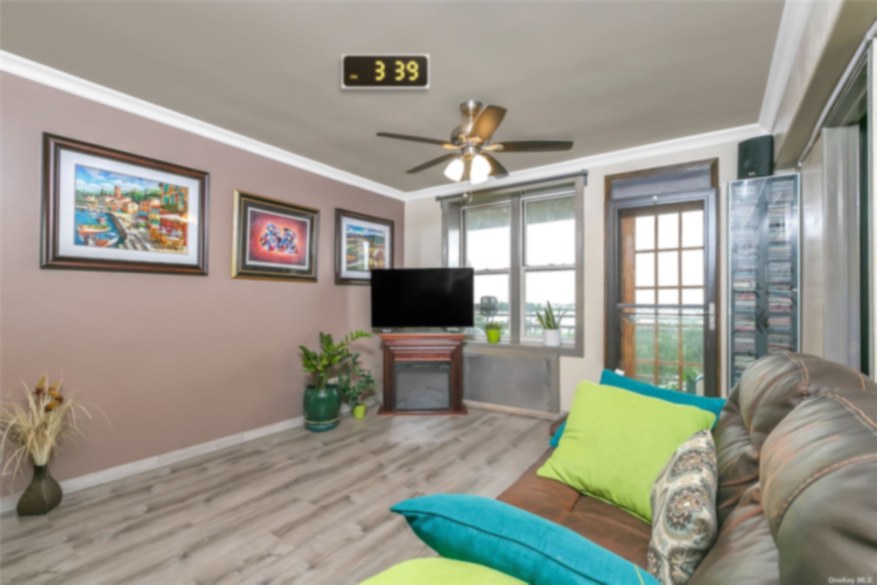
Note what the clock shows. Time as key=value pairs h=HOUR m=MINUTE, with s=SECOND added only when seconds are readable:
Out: h=3 m=39
